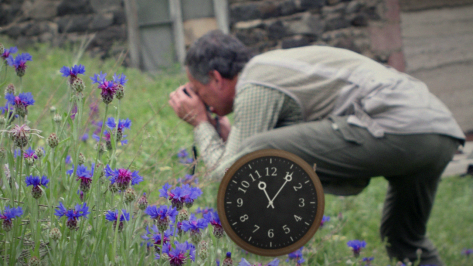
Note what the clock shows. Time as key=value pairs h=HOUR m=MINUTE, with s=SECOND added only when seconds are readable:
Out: h=11 m=6
